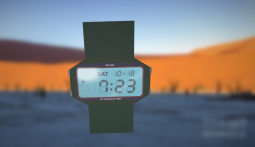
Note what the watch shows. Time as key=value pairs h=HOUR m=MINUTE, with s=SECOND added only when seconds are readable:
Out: h=7 m=23
